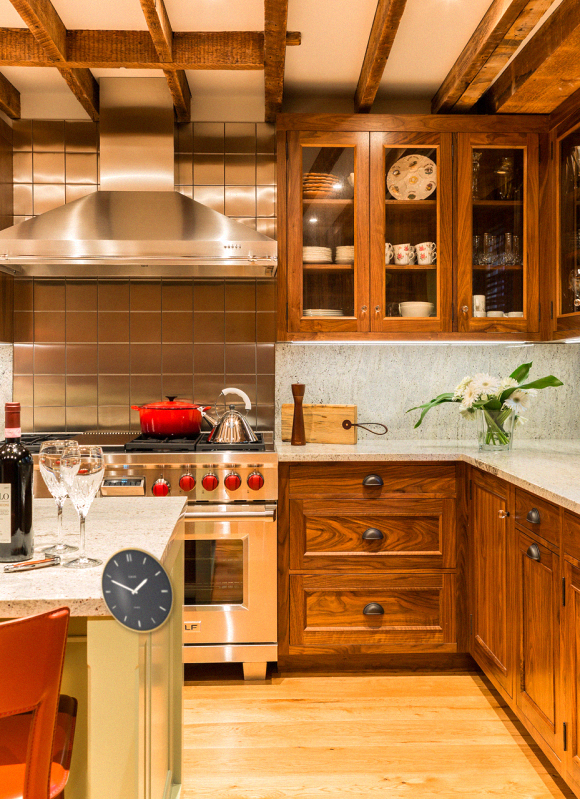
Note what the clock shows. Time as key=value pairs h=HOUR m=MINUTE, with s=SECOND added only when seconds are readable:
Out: h=1 m=49
